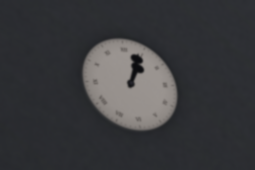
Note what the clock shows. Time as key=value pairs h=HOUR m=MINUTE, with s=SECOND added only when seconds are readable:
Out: h=1 m=4
